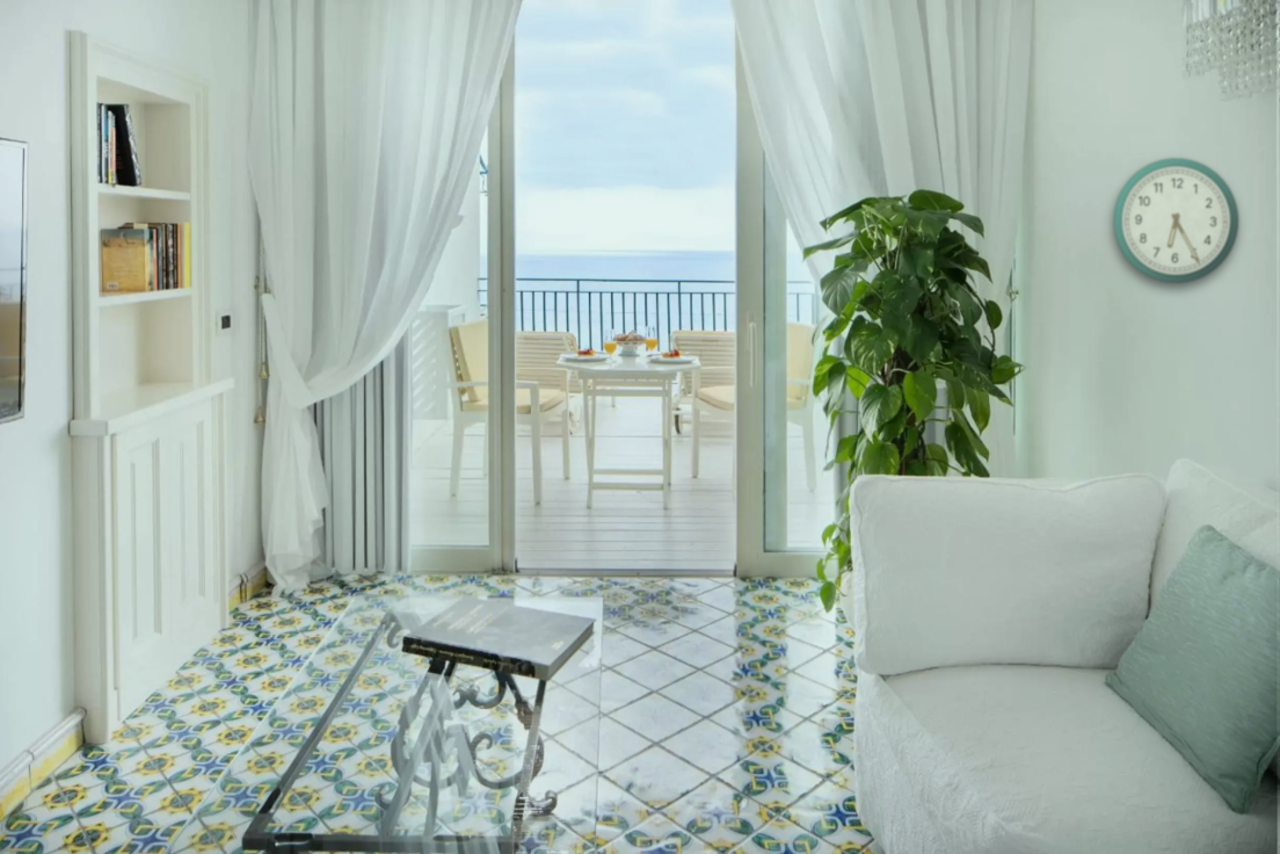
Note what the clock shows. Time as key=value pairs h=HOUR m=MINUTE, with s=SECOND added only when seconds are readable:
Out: h=6 m=25
